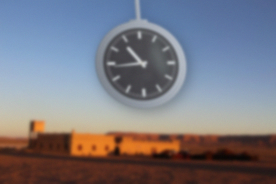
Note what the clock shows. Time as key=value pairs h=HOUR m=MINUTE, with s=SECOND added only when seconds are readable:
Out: h=10 m=44
